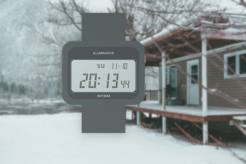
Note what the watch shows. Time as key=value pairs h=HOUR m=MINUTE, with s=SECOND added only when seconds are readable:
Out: h=20 m=13 s=44
